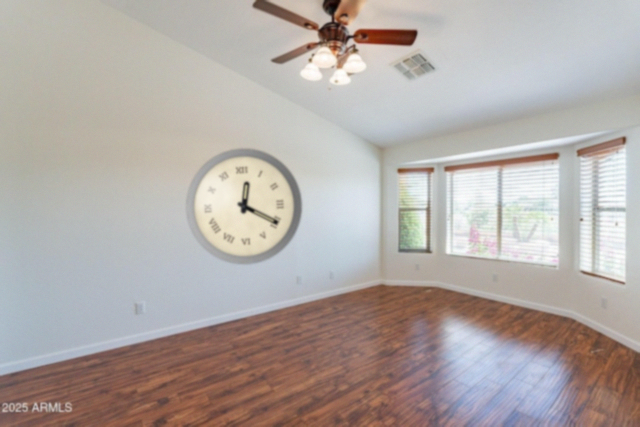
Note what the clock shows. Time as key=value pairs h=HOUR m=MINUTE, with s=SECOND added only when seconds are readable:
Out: h=12 m=20
